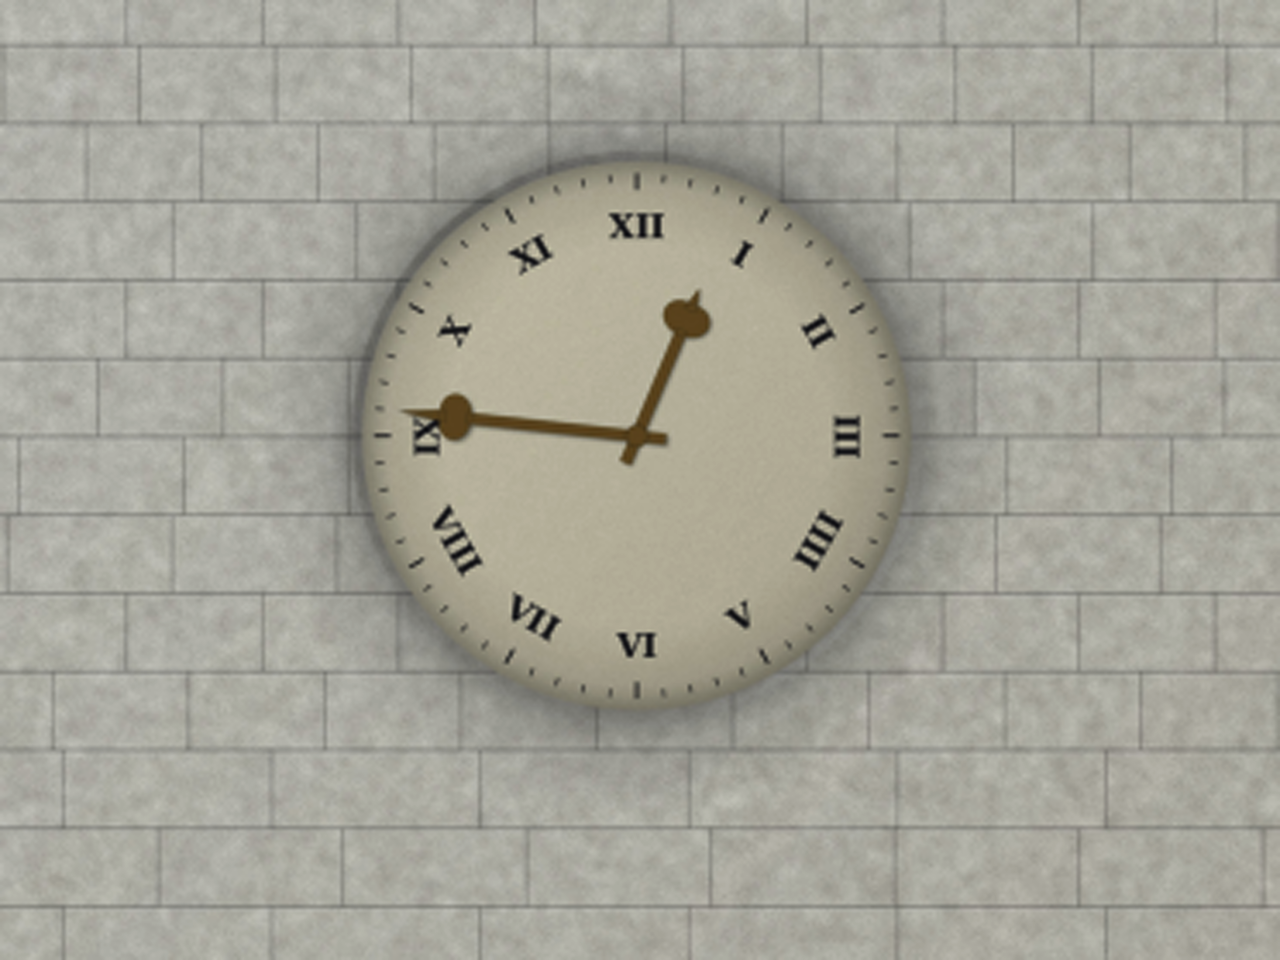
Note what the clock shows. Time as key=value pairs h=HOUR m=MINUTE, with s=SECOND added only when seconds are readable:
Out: h=12 m=46
